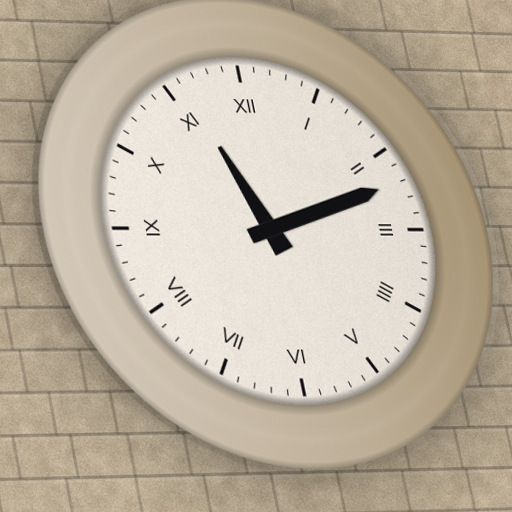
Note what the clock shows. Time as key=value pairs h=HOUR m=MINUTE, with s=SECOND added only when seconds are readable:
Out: h=11 m=12
